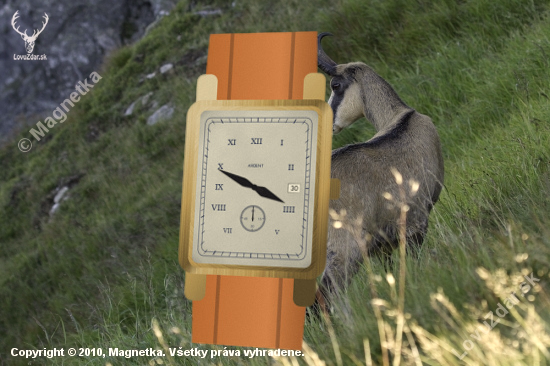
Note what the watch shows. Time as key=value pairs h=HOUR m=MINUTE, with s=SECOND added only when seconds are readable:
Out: h=3 m=49
